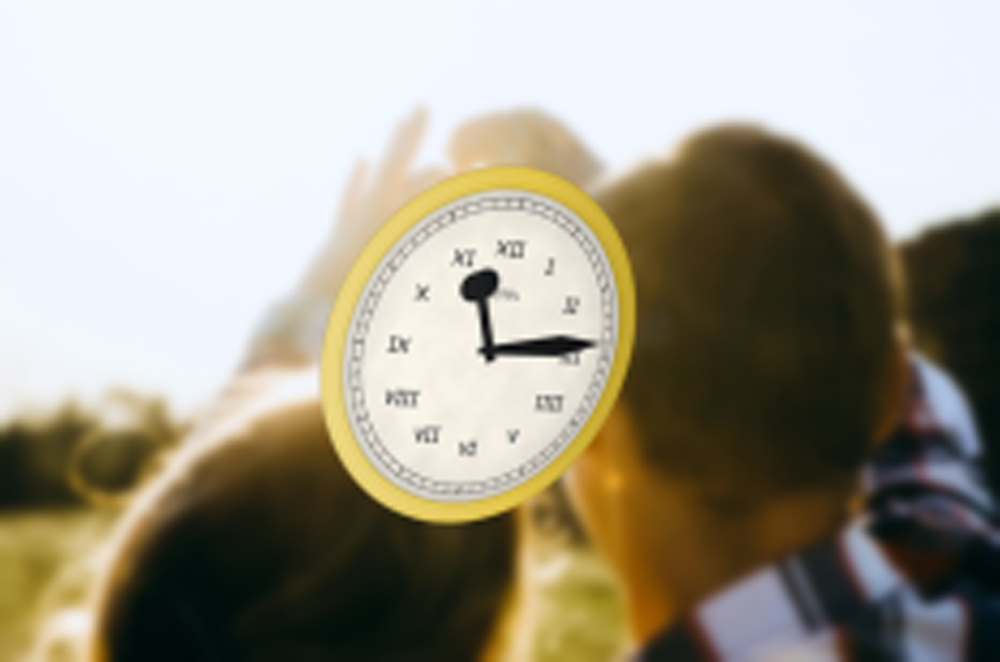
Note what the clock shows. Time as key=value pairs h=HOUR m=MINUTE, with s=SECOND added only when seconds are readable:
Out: h=11 m=14
